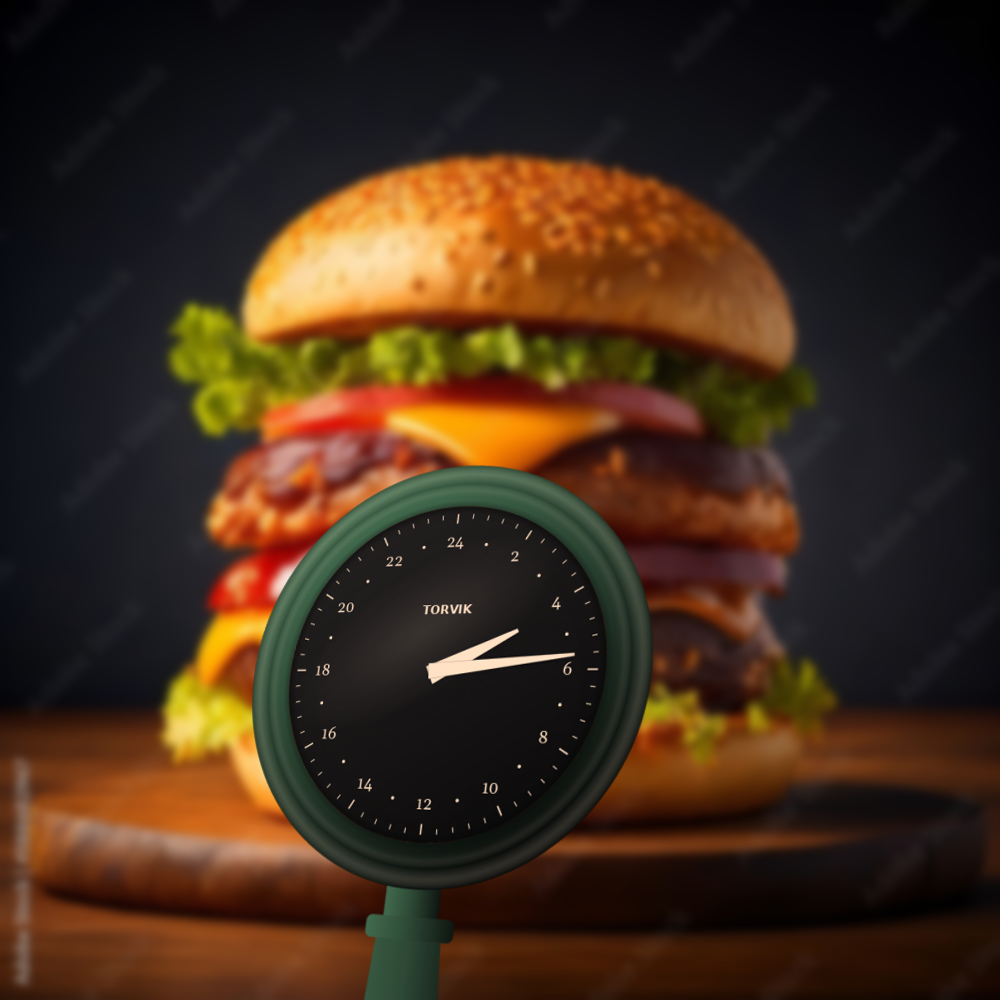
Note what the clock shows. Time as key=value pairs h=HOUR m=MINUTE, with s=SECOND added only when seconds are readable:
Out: h=4 m=14
